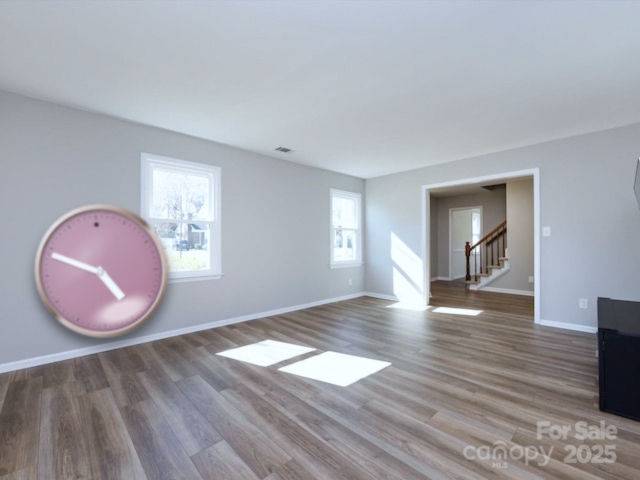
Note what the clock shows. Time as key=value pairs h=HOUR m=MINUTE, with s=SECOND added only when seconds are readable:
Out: h=4 m=49
